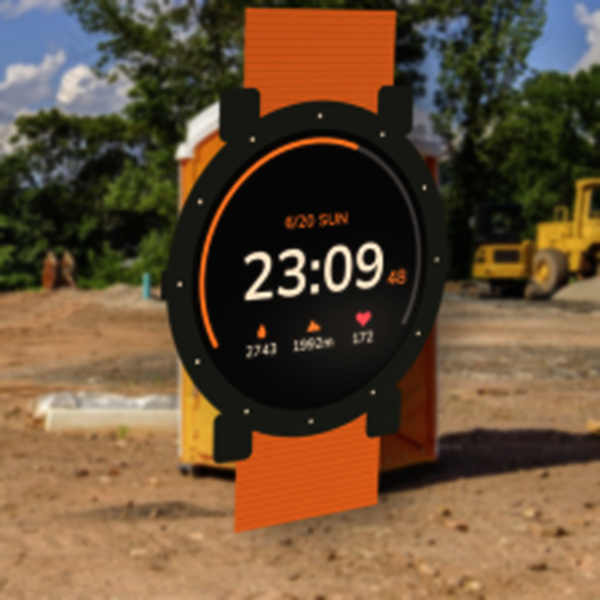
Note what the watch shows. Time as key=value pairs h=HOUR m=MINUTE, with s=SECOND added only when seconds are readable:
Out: h=23 m=9
